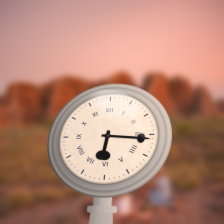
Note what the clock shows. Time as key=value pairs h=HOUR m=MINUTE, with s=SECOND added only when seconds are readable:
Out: h=6 m=16
